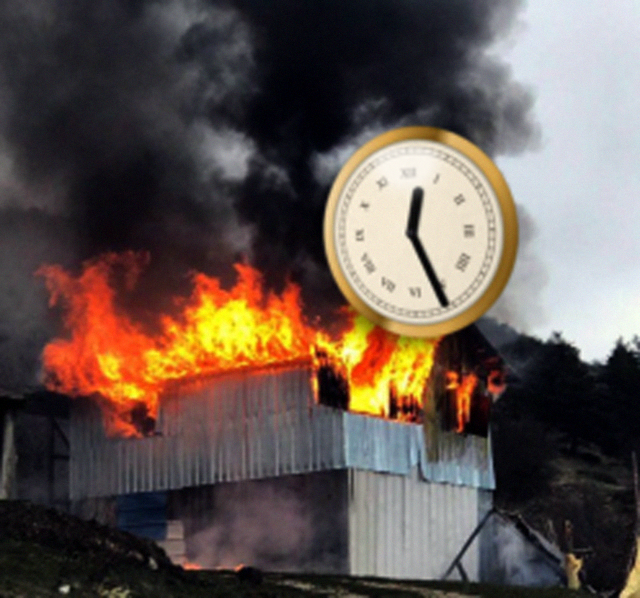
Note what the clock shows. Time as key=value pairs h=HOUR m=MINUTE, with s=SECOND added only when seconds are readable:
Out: h=12 m=26
